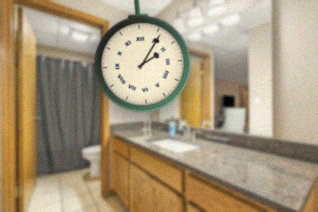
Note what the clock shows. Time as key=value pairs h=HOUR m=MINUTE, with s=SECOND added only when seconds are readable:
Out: h=2 m=6
